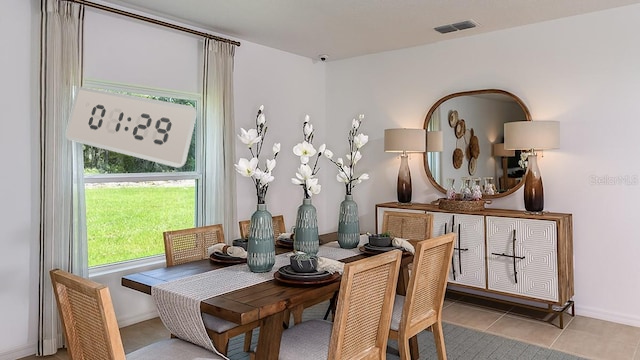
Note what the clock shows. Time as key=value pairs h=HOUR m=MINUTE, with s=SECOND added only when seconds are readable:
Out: h=1 m=29
